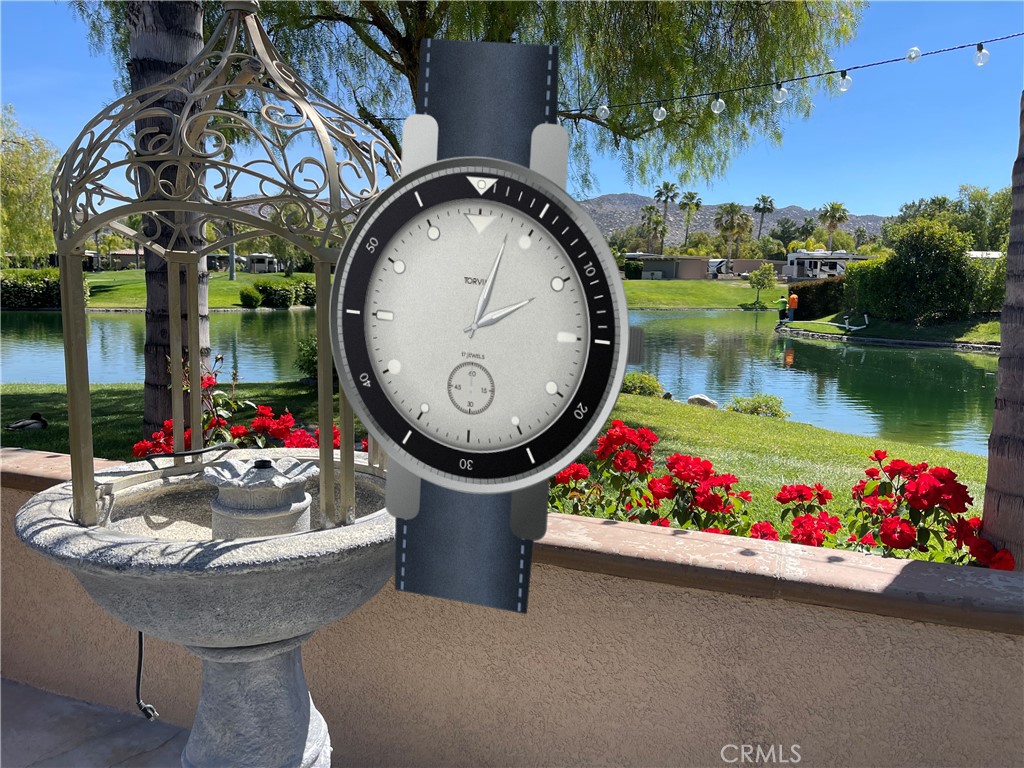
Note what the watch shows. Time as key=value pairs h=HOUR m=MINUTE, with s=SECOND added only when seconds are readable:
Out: h=2 m=3
